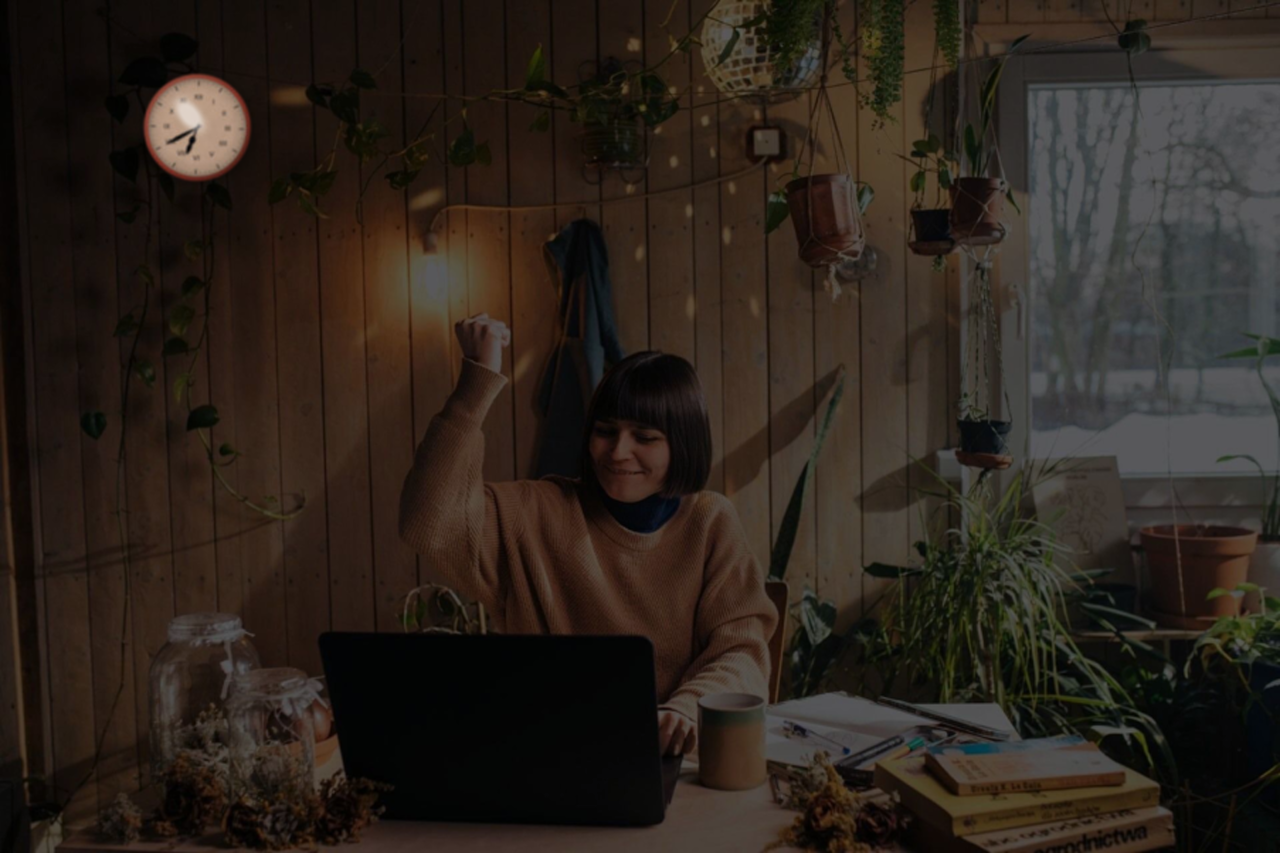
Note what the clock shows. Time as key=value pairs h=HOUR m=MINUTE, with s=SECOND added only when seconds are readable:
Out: h=6 m=40
